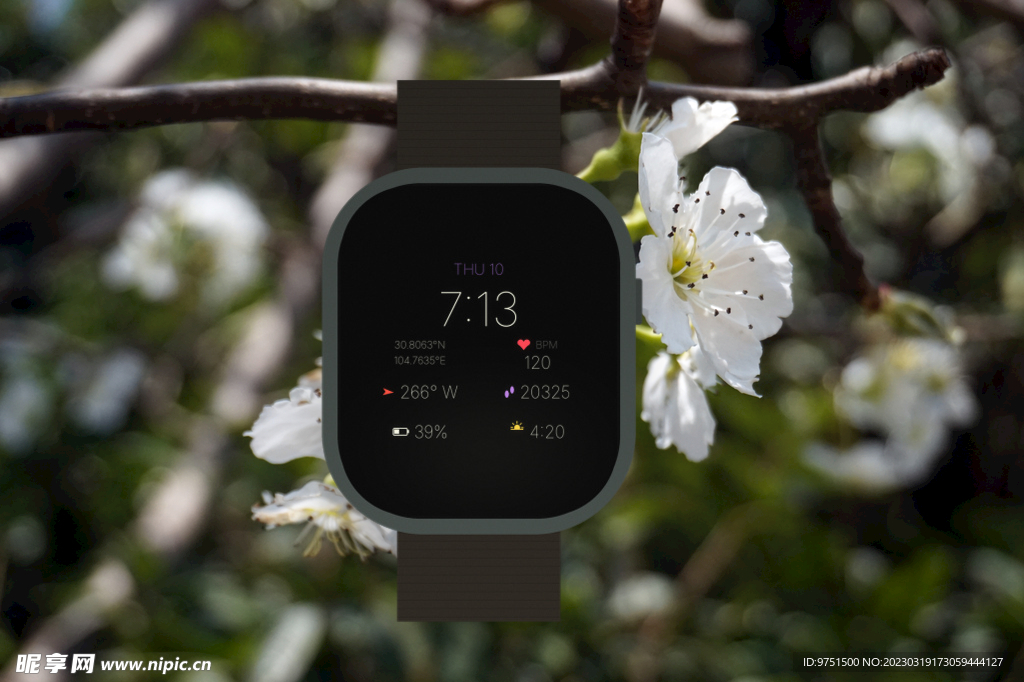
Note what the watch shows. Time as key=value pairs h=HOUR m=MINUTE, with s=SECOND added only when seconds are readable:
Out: h=7 m=13
